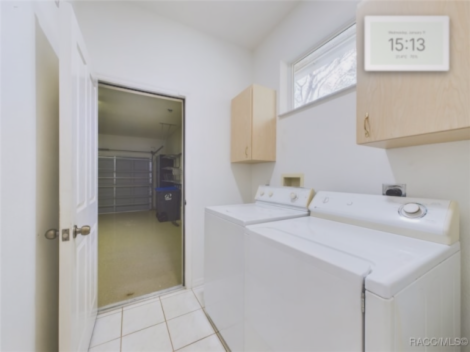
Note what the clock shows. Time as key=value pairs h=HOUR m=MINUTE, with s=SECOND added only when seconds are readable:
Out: h=15 m=13
